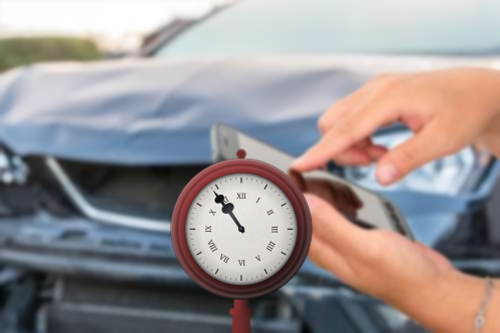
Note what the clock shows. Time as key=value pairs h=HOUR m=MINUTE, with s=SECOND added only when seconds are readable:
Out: h=10 m=54
